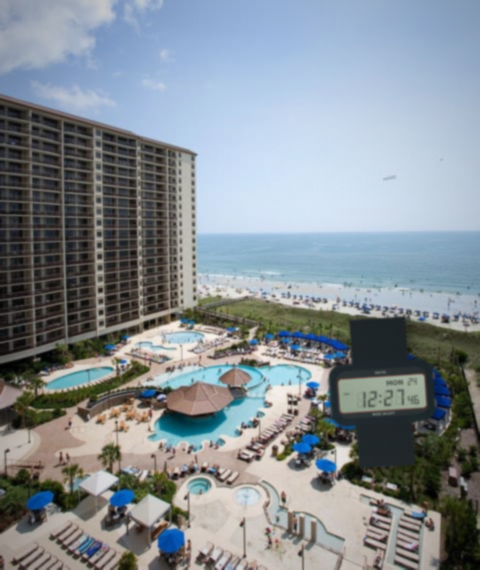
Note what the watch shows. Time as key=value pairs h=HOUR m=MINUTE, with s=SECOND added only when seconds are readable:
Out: h=12 m=27
